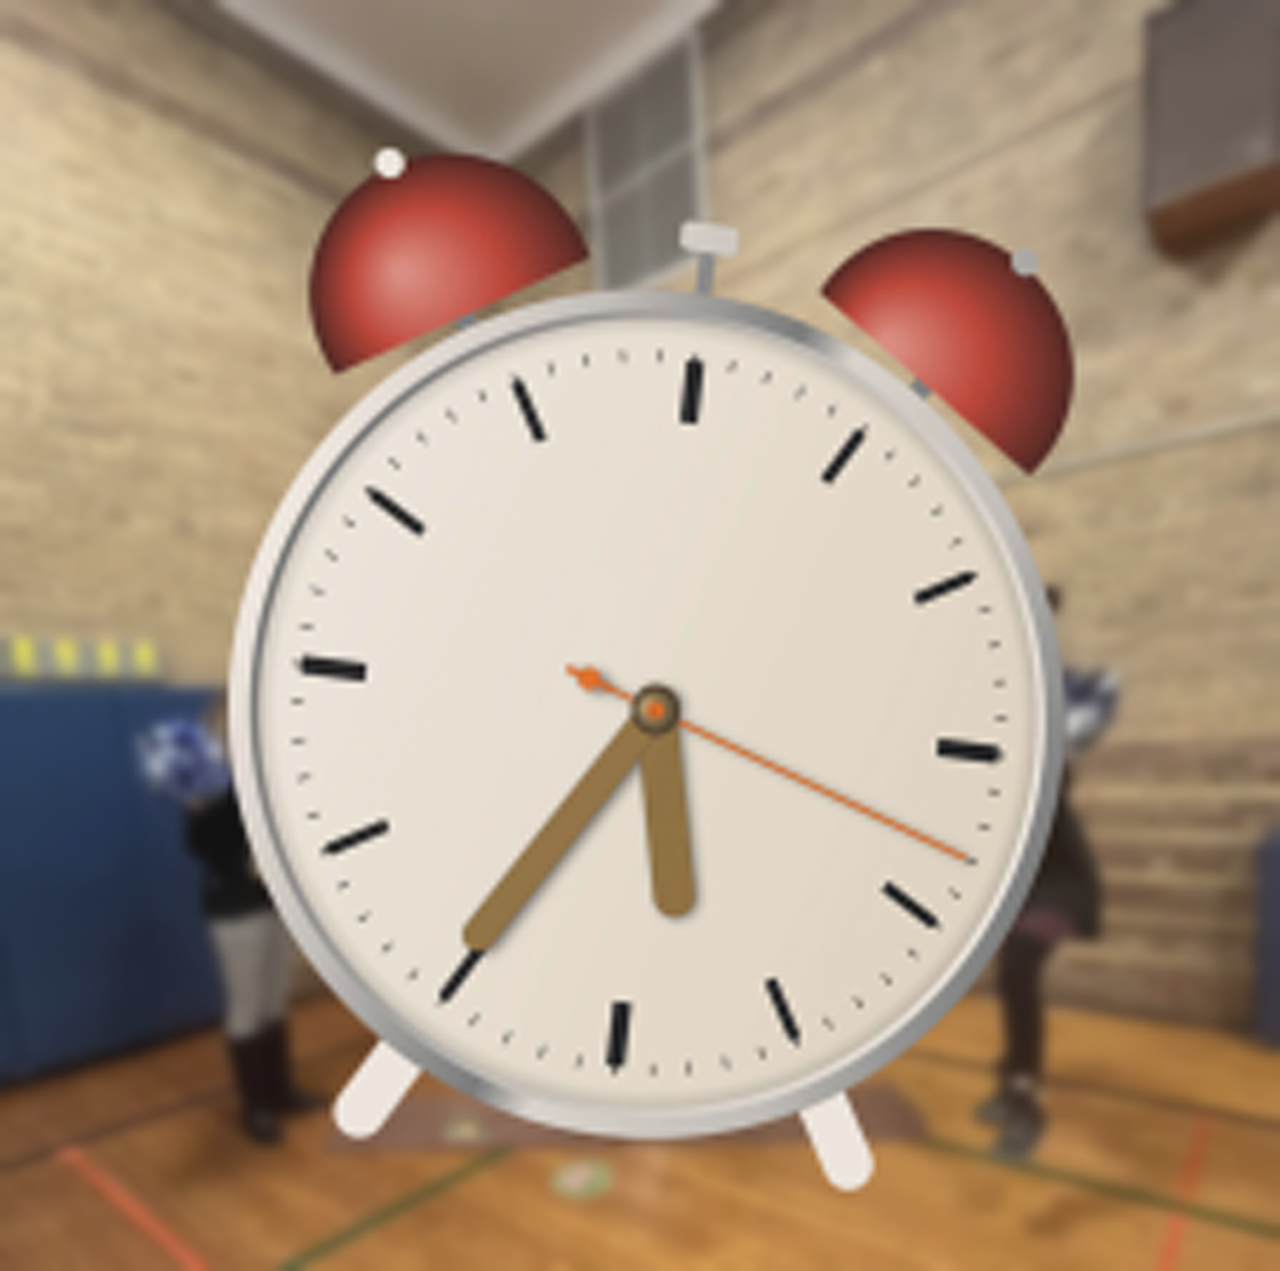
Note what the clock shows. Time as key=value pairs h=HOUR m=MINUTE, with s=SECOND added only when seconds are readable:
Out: h=5 m=35 s=18
